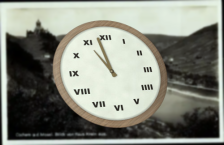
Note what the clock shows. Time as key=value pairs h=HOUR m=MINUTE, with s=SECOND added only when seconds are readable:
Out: h=10 m=58
